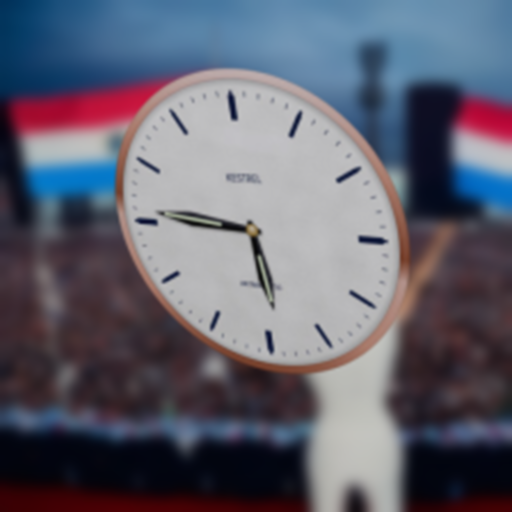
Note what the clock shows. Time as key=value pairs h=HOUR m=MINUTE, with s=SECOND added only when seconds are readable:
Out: h=5 m=46
